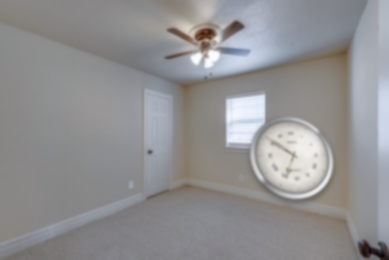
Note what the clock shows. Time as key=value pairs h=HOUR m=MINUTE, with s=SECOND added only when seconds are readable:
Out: h=6 m=51
